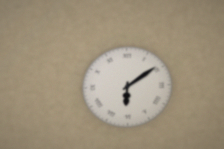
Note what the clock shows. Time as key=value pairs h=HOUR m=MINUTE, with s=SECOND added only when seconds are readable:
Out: h=6 m=9
